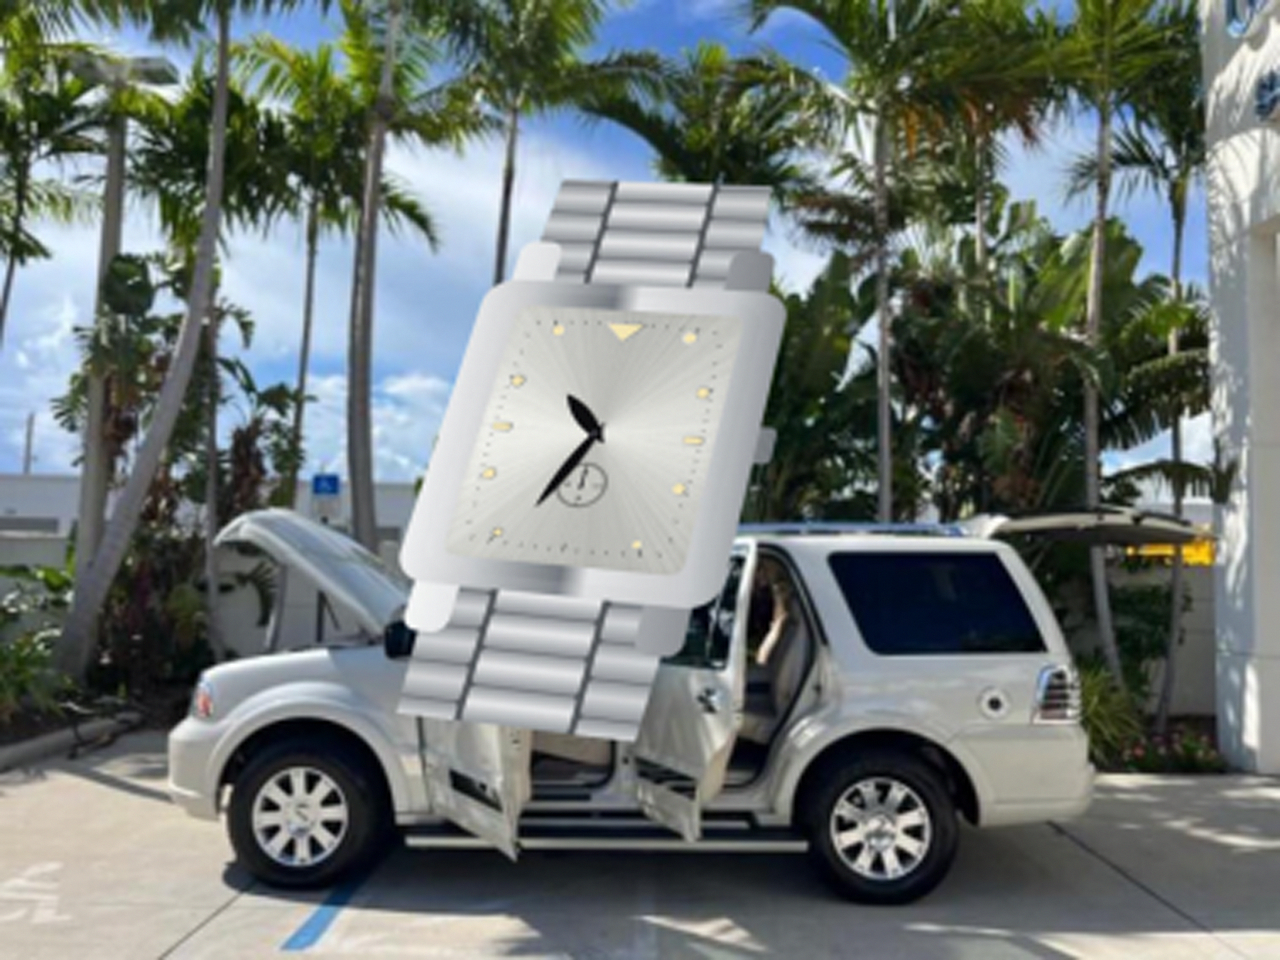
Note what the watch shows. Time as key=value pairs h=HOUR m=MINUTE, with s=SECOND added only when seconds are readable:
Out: h=10 m=34
